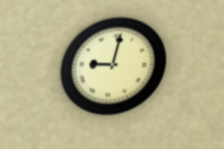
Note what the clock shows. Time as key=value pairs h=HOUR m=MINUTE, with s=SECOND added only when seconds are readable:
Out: h=9 m=1
